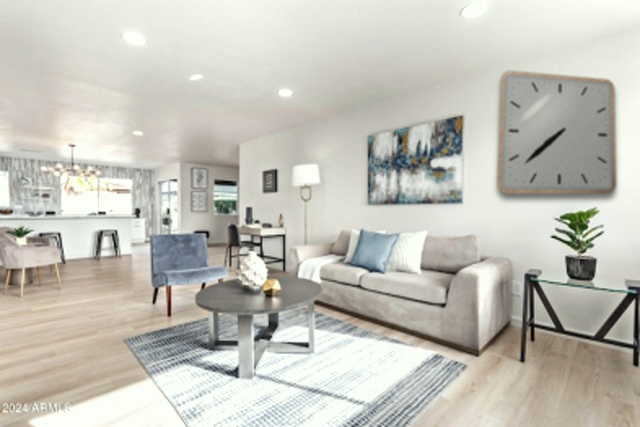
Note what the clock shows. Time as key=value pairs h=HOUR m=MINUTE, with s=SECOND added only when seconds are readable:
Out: h=7 m=38
